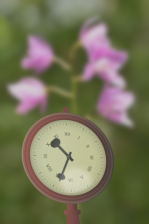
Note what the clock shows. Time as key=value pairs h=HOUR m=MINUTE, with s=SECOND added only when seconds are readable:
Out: h=10 m=34
